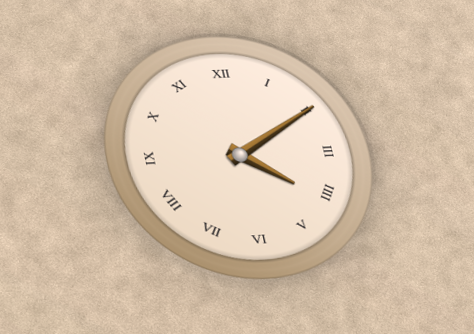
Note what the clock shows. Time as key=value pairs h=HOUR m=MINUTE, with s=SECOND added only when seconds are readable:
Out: h=4 m=10
